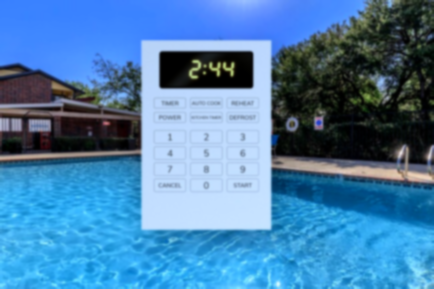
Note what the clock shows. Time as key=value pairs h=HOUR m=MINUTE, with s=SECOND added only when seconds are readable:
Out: h=2 m=44
